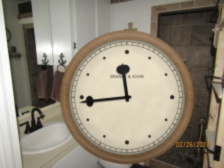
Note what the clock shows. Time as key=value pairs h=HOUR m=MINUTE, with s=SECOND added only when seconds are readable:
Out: h=11 m=44
